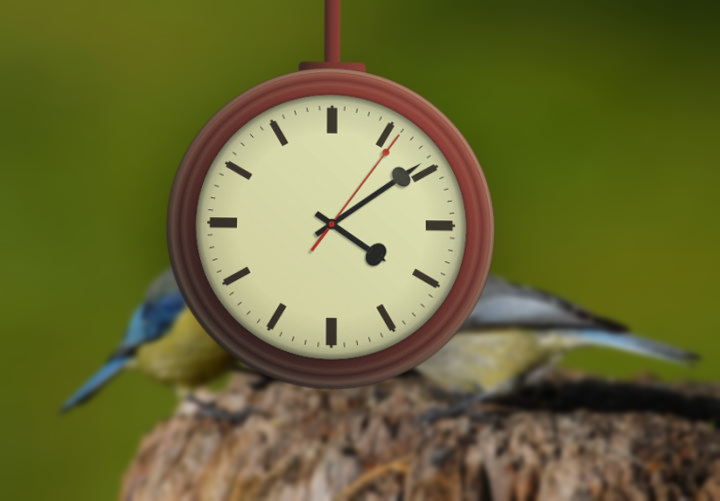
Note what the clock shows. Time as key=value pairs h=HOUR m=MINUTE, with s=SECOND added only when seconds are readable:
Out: h=4 m=9 s=6
